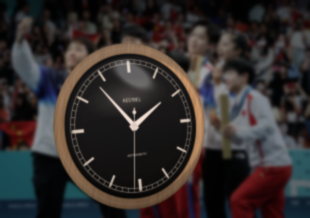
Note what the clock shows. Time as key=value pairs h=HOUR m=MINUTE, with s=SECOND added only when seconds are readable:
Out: h=1 m=53 s=31
